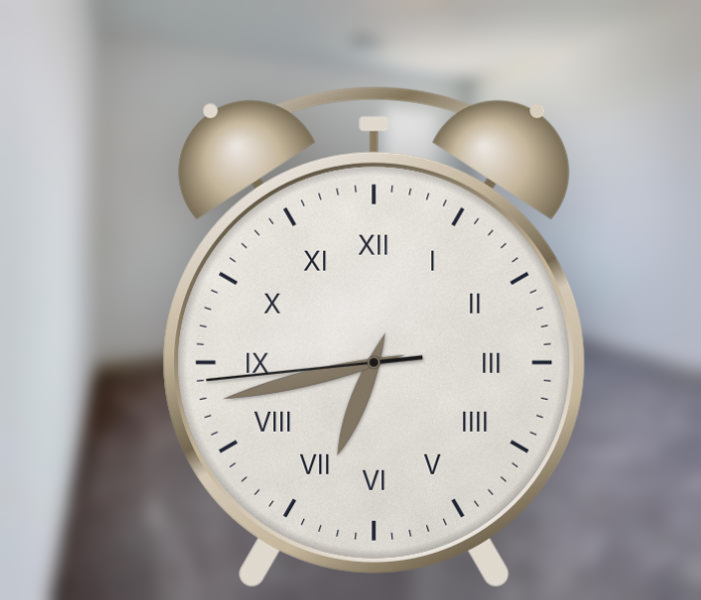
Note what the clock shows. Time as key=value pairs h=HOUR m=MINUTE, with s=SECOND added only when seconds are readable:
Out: h=6 m=42 s=44
